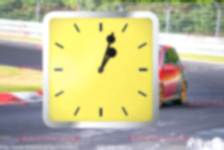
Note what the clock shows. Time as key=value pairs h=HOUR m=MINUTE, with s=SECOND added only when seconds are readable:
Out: h=1 m=3
